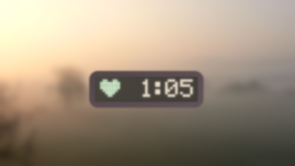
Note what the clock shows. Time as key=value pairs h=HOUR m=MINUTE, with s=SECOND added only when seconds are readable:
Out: h=1 m=5
